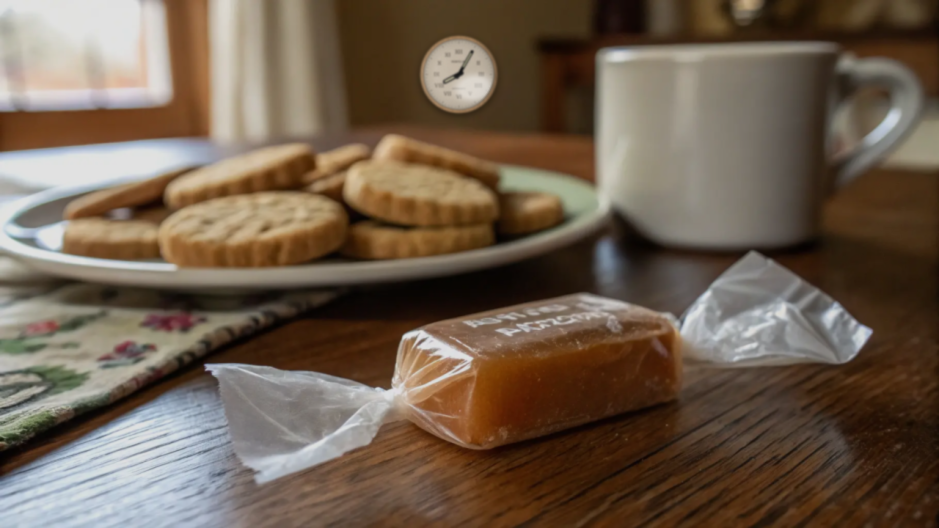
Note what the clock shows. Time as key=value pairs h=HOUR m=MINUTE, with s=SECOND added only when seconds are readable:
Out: h=8 m=5
